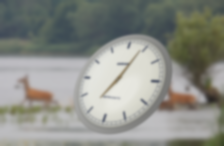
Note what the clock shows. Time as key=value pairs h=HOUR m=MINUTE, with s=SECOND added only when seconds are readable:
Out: h=7 m=4
